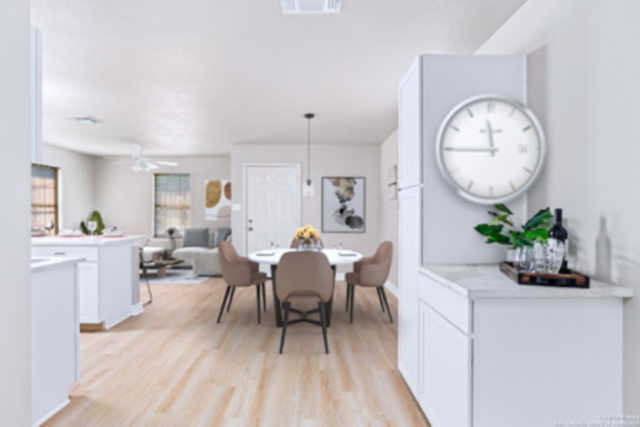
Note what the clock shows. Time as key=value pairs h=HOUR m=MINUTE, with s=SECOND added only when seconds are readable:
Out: h=11 m=45
